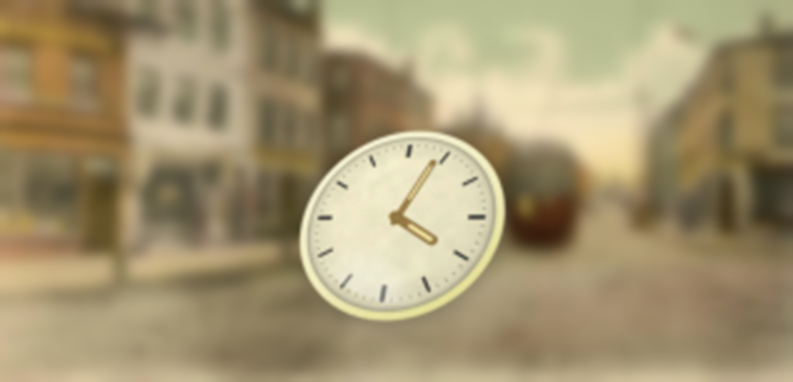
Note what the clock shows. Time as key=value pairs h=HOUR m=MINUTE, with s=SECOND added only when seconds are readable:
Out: h=4 m=4
